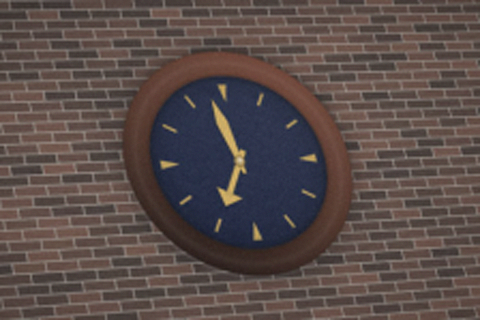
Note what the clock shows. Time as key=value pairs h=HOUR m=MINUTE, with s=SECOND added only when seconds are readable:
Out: h=6 m=58
